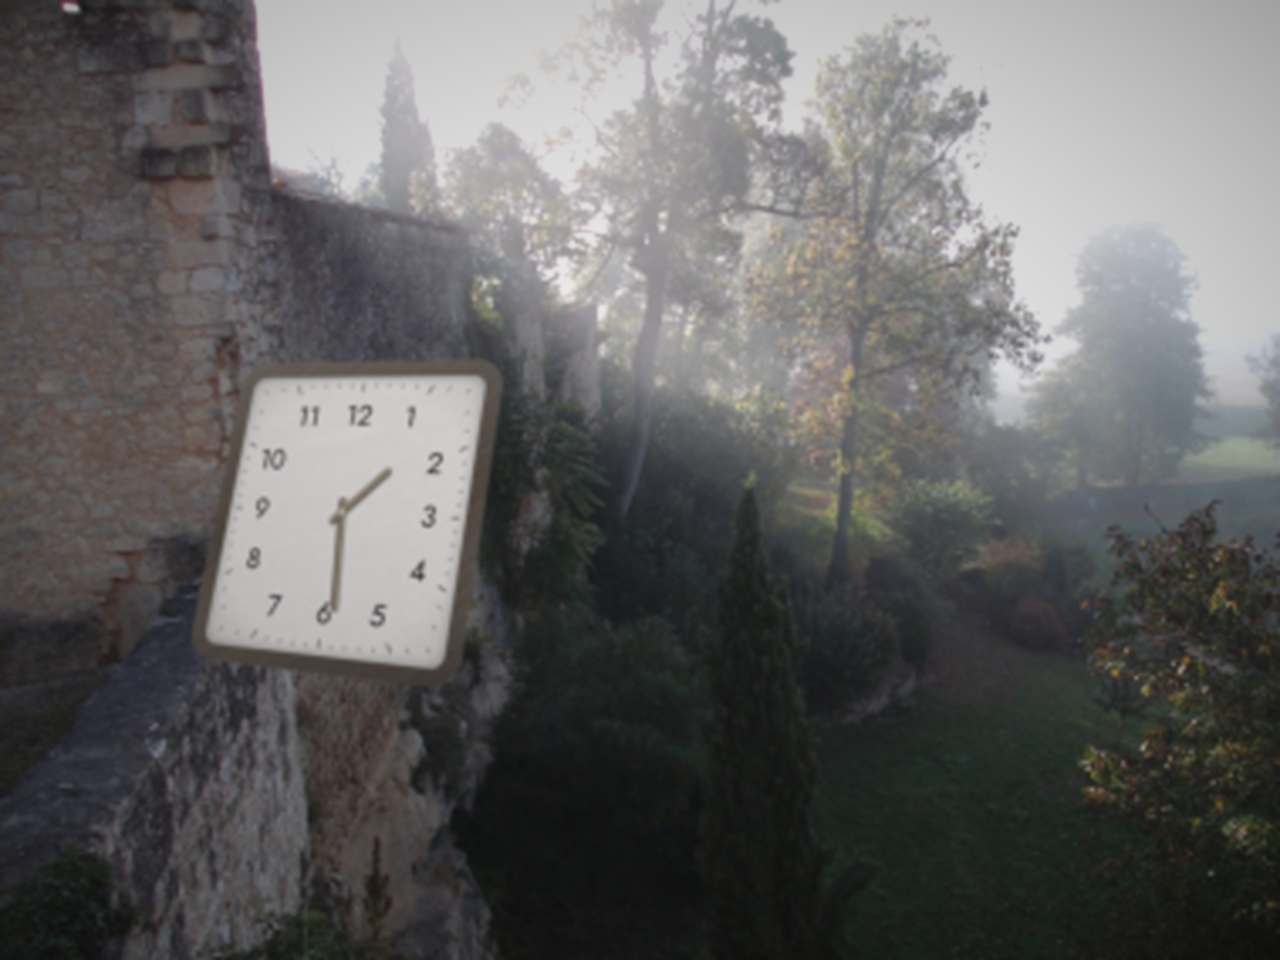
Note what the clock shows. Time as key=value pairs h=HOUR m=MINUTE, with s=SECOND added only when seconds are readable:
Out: h=1 m=29
